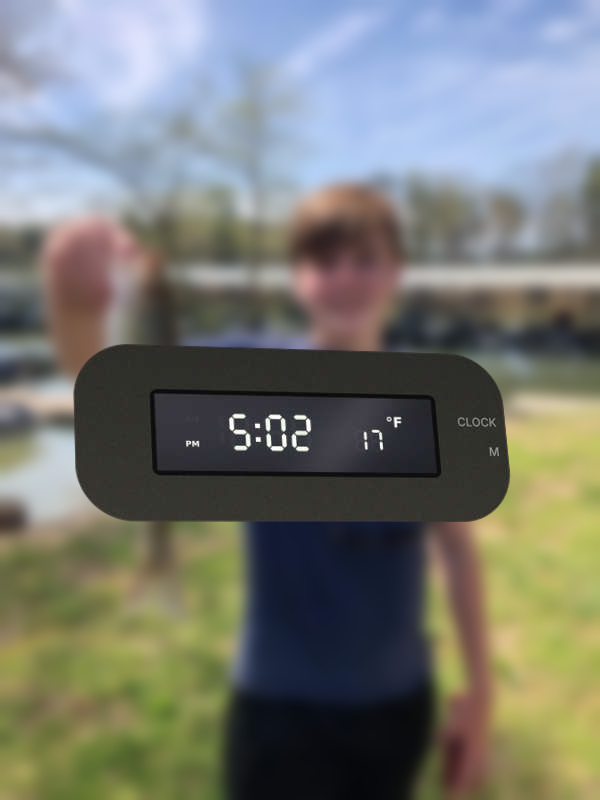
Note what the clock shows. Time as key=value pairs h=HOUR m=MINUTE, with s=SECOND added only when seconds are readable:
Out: h=5 m=2
